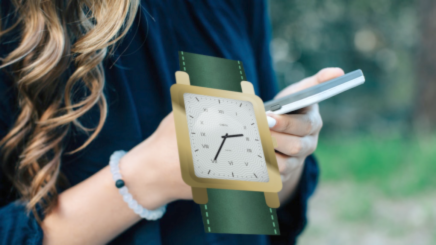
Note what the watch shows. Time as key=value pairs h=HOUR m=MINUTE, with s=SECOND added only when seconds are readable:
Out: h=2 m=35
